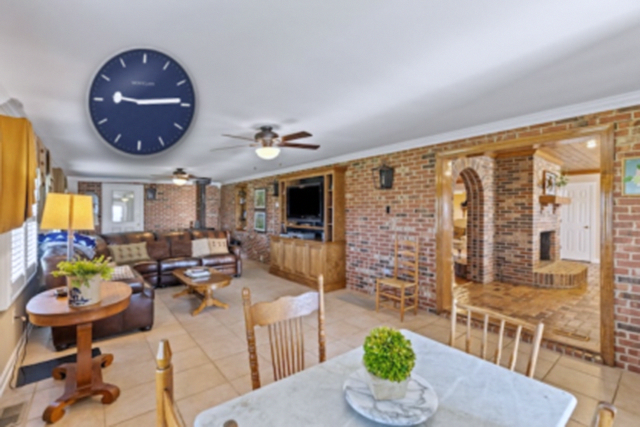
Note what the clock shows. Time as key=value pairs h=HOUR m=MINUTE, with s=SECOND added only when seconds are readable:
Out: h=9 m=14
